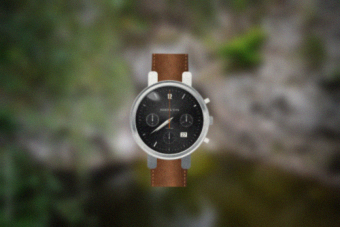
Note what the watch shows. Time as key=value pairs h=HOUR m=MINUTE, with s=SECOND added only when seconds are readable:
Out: h=7 m=39
